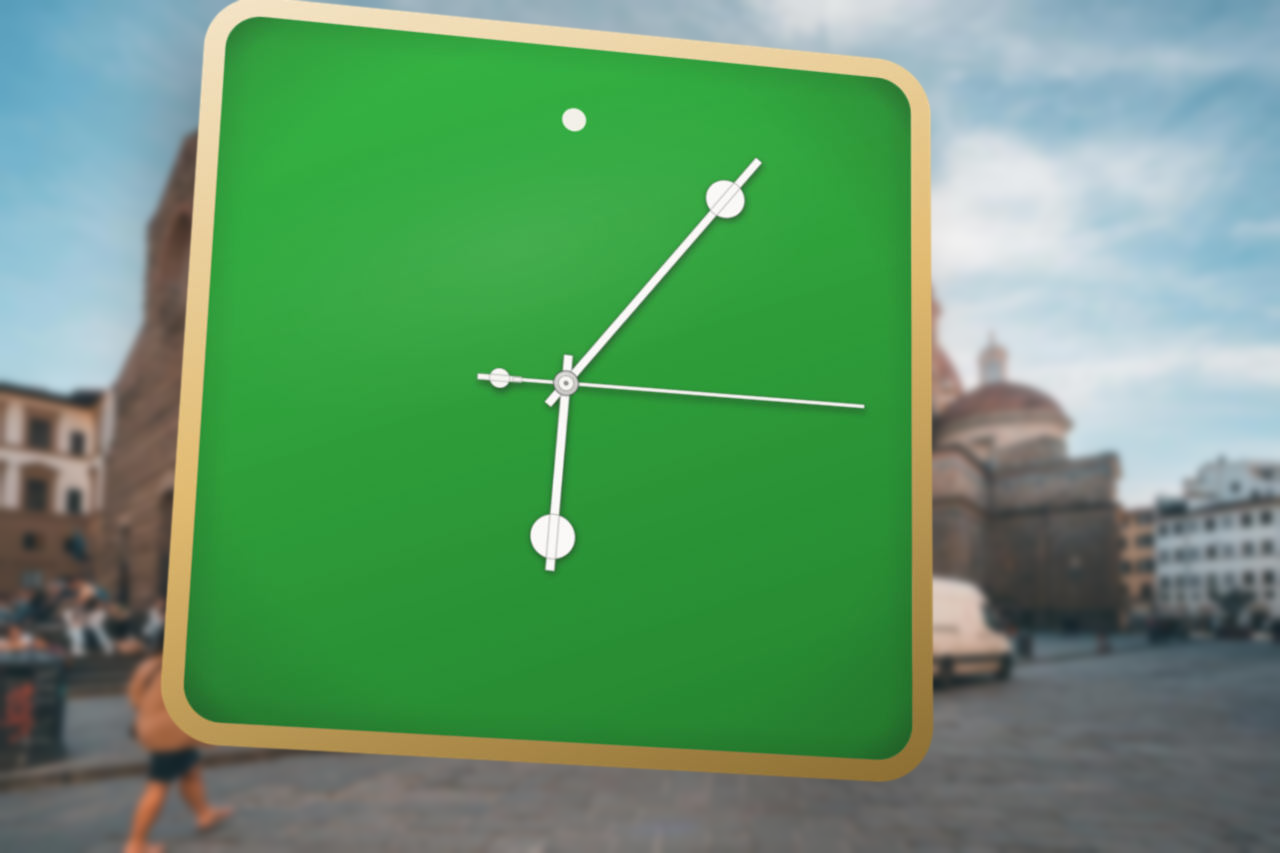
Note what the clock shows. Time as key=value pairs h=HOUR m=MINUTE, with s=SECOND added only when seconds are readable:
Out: h=6 m=6 s=15
